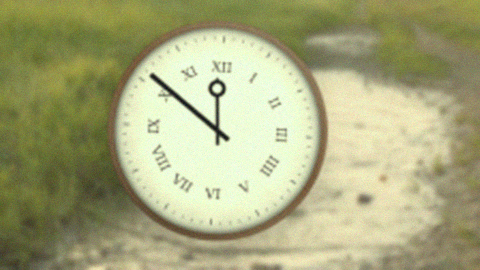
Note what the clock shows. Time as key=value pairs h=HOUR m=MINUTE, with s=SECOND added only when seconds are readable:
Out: h=11 m=51
